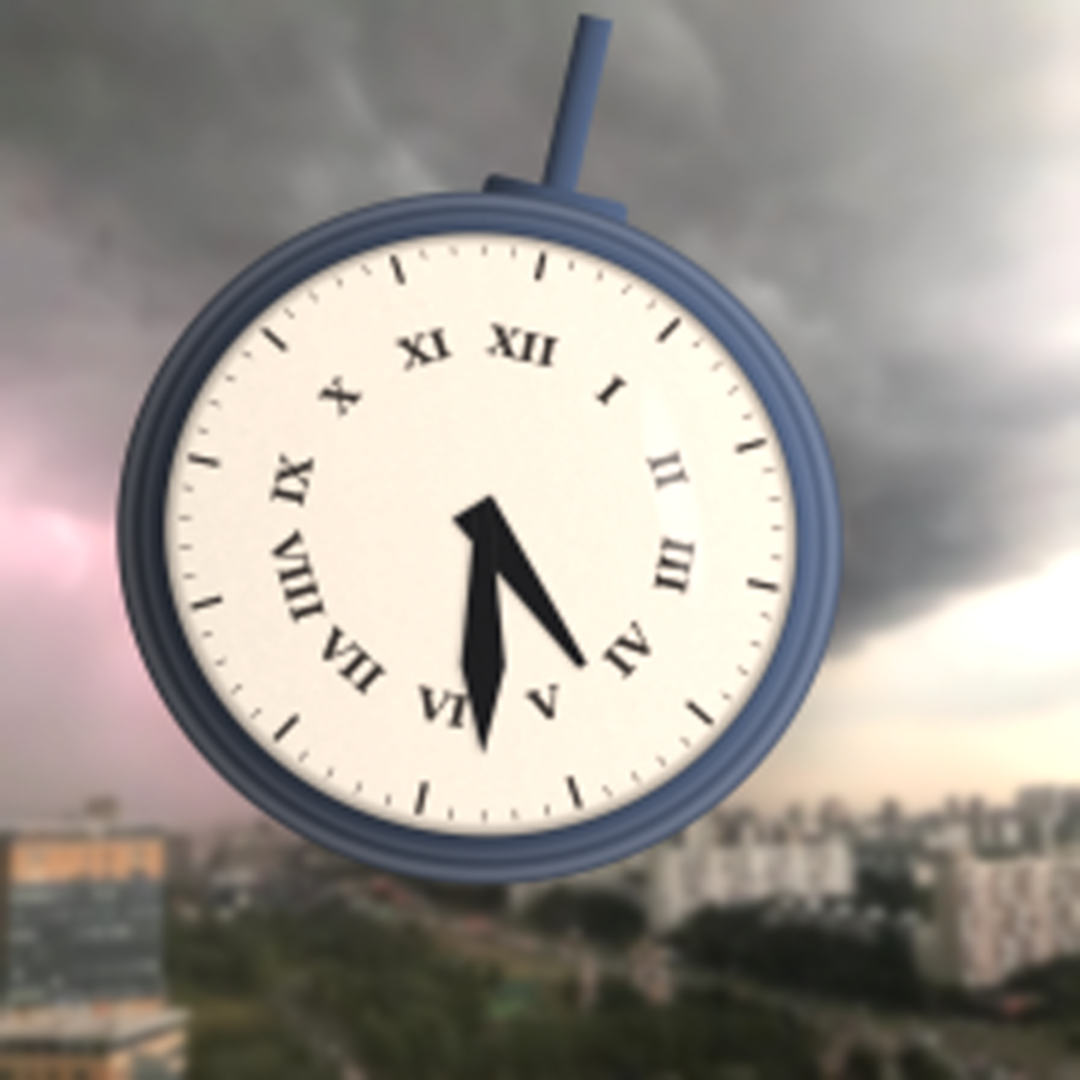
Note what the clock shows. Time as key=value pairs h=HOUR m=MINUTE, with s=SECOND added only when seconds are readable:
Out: h=4 m=28
